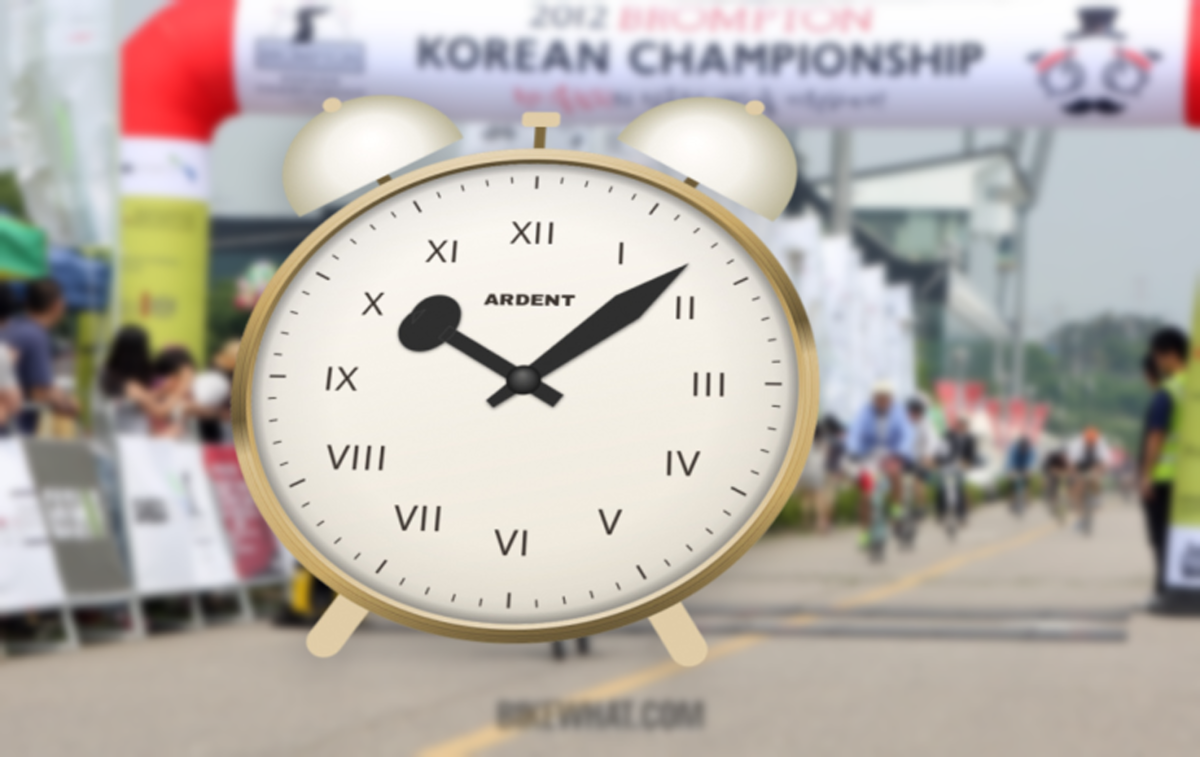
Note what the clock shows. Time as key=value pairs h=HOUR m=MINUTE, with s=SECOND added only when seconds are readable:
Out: h=10 m=8
